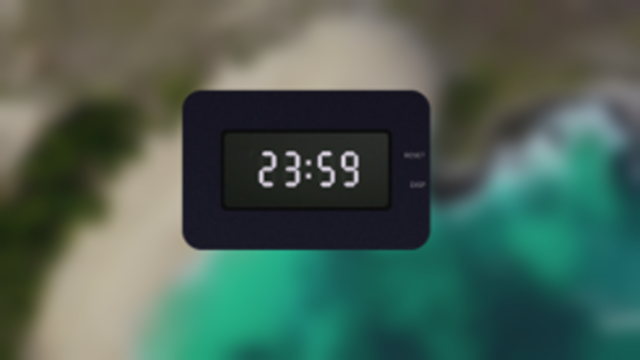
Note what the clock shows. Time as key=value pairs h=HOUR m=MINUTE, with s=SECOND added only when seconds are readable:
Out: h=23 m=59
